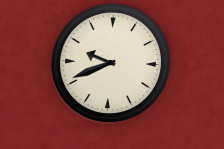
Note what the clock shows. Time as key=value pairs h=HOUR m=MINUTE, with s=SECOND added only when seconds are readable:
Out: h=9 m=41
